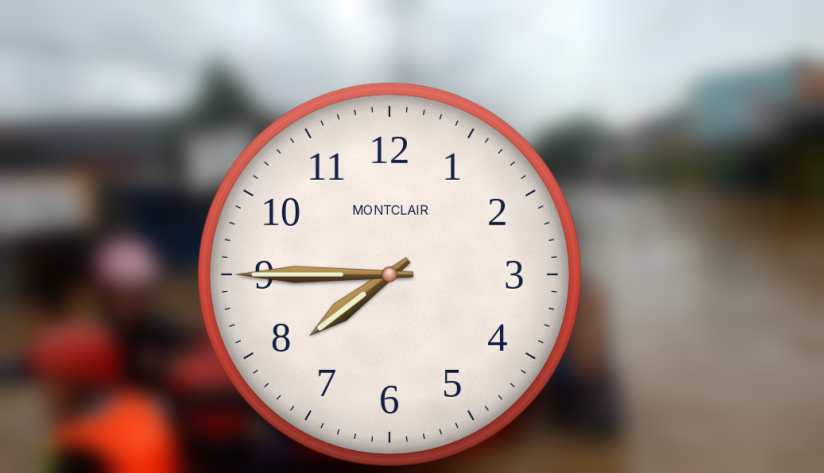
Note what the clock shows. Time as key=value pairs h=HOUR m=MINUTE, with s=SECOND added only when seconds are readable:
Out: h=7 m=45
